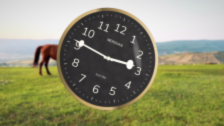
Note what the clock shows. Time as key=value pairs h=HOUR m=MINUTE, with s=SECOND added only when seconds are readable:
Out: h=2 m=46
